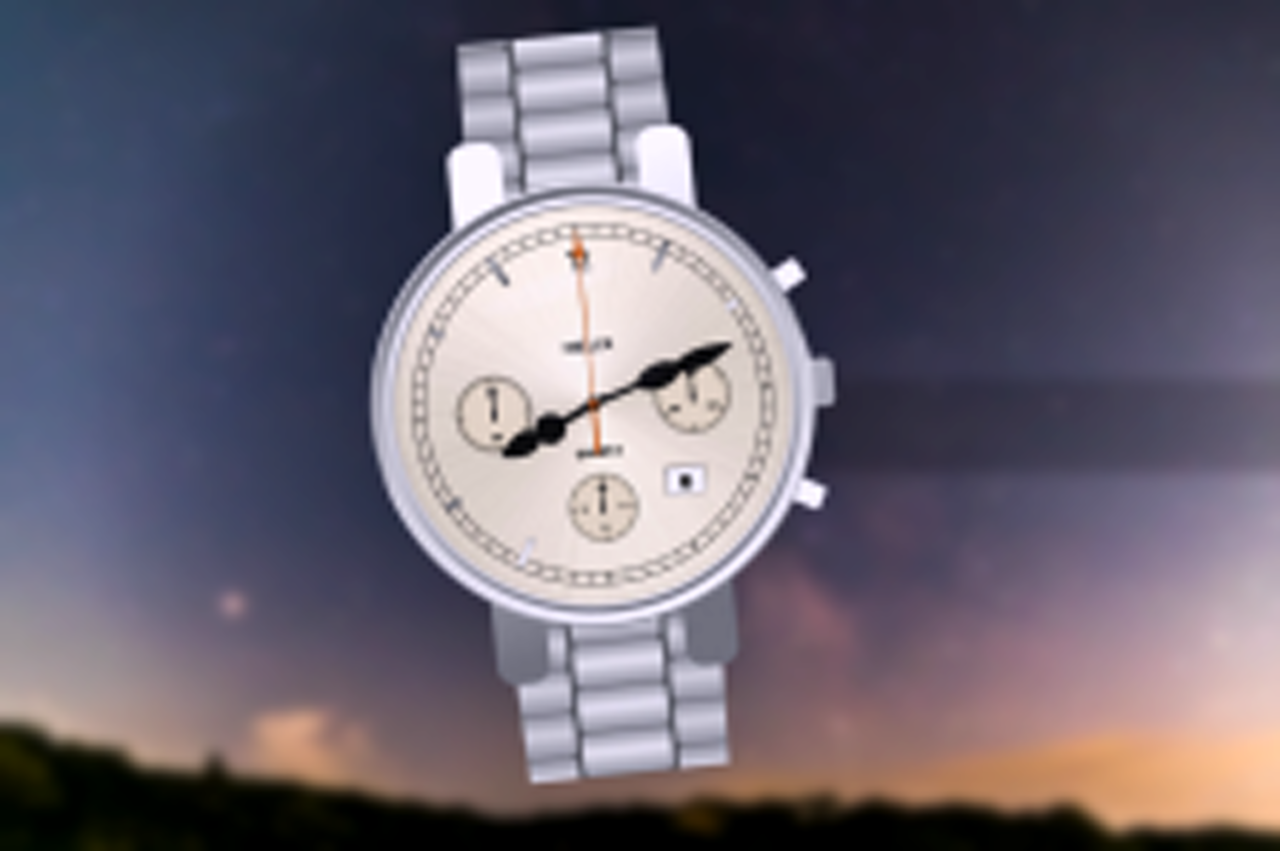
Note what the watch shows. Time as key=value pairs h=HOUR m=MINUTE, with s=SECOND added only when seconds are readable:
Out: h=8 m=12
